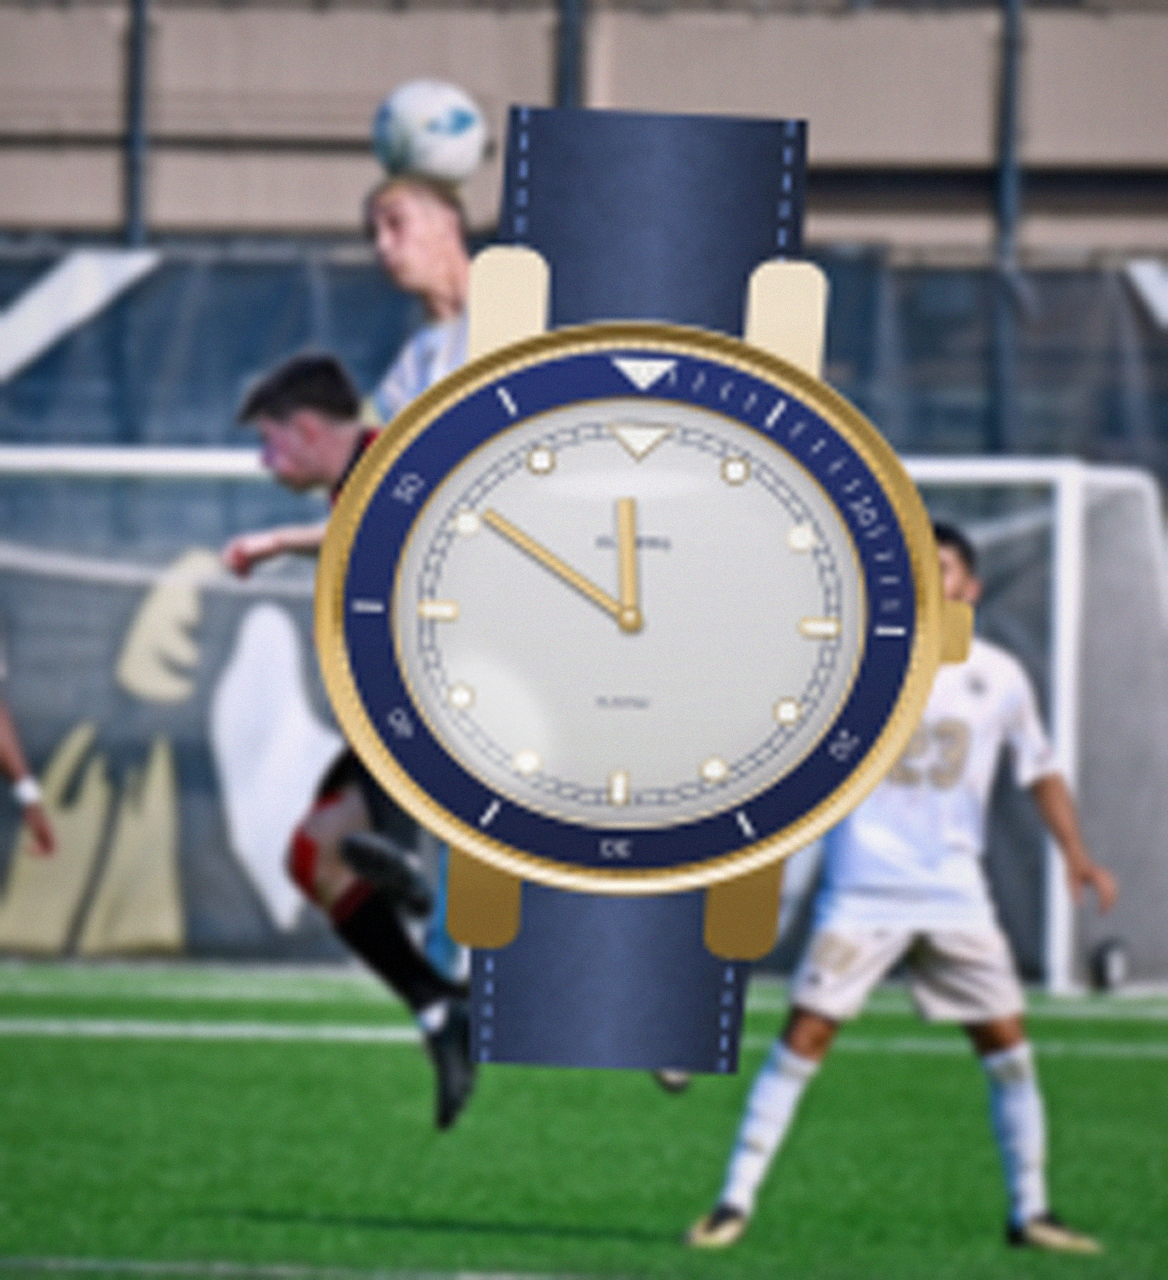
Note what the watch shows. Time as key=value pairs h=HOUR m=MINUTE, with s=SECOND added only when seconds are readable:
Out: h=11 m=51
